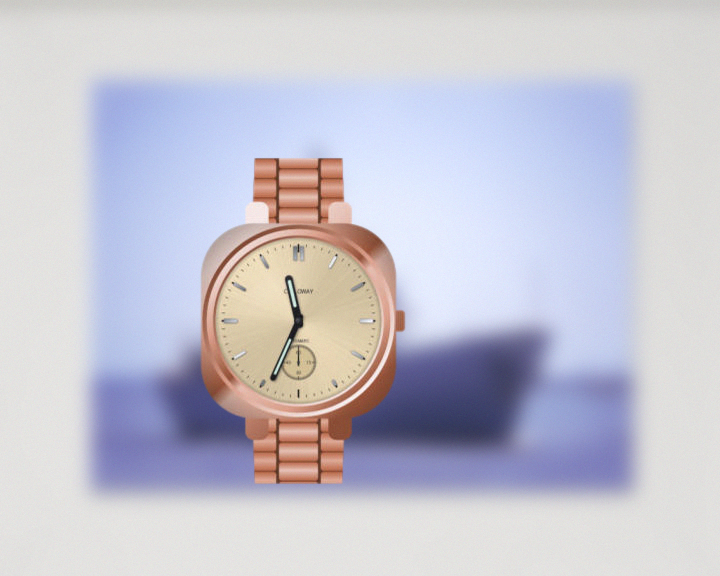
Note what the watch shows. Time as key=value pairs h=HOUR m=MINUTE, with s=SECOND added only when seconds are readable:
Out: h=11 m=34
